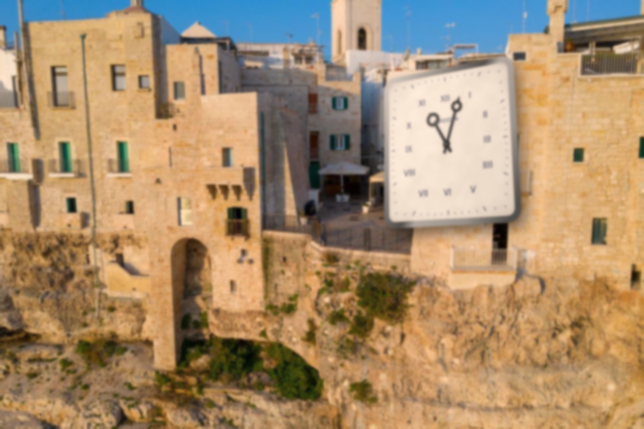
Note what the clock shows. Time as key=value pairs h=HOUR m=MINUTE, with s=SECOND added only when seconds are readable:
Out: h=11 m=3
